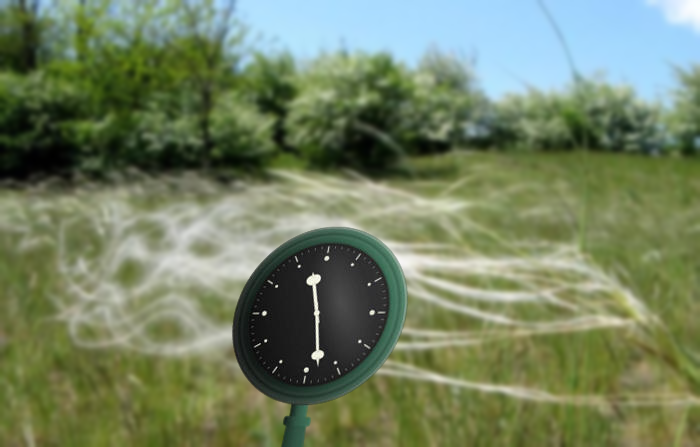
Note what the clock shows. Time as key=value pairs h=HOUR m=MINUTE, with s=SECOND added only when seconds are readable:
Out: h=11 m=28
